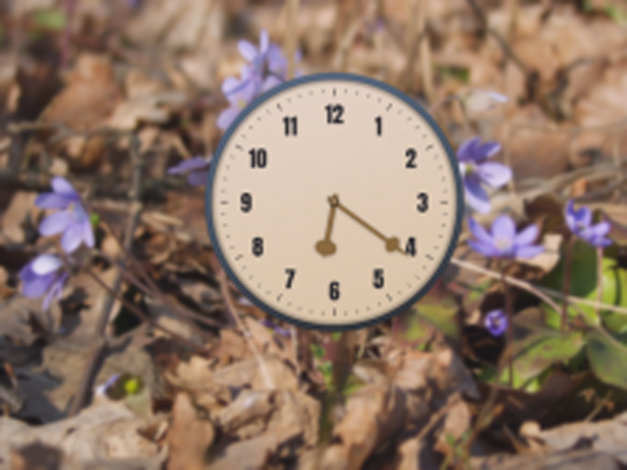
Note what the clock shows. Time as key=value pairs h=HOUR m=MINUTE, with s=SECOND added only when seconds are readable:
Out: h=6 m=21
